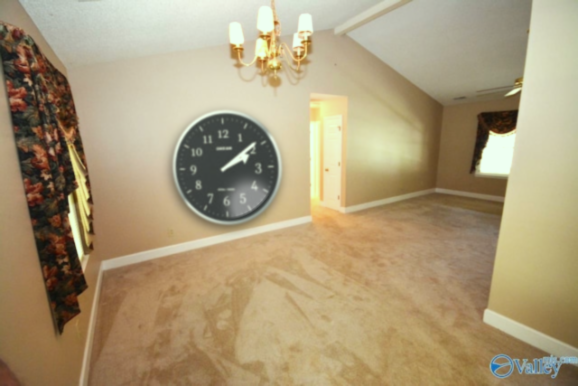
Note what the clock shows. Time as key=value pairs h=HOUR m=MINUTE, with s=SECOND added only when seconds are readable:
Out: h=2 m=9
